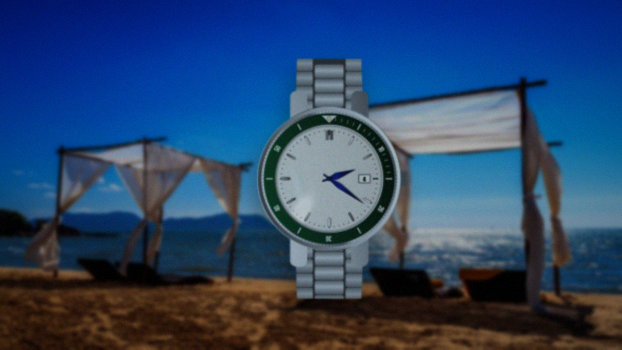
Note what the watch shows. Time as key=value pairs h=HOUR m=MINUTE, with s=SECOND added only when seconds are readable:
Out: h=2 m=21
